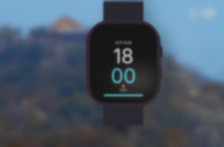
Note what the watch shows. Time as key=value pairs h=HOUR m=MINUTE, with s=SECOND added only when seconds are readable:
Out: h=18 m=0
